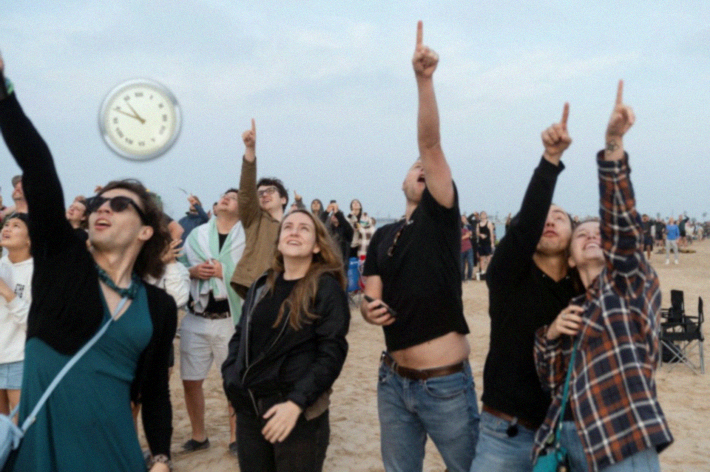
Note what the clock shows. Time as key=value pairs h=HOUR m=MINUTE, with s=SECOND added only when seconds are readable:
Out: h=10 m=49
